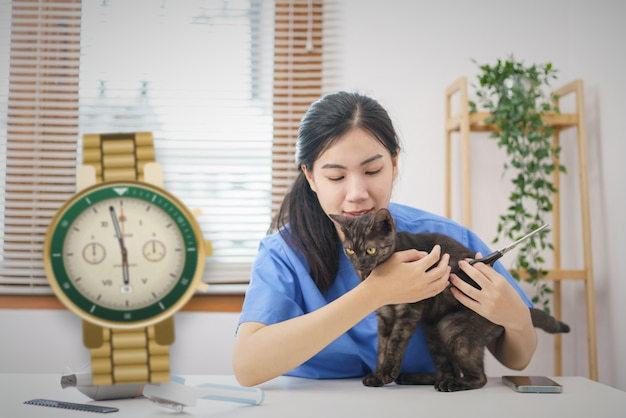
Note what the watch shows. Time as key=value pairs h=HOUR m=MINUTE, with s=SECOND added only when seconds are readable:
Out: h=5 m=58
